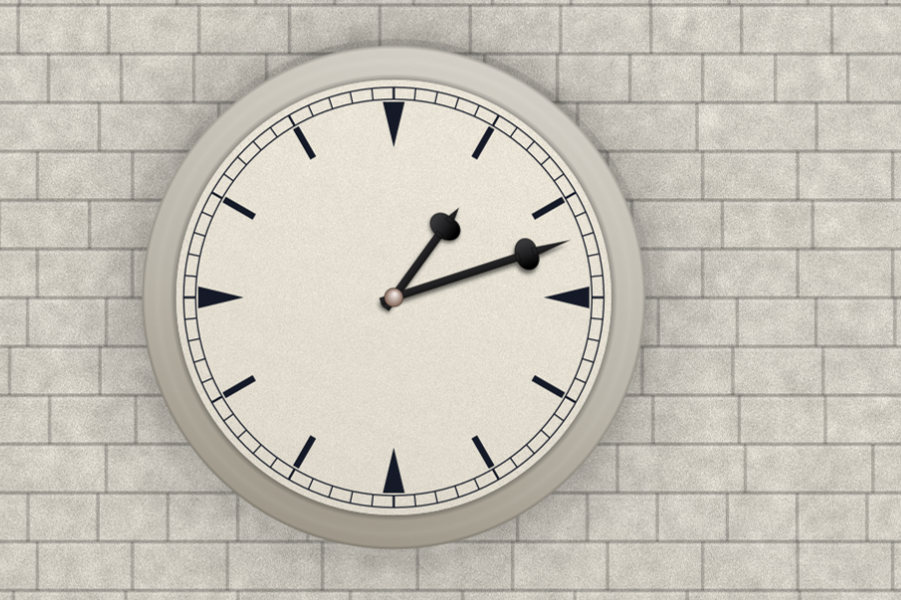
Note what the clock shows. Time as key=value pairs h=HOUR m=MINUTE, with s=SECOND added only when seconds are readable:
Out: h=1 m=12
